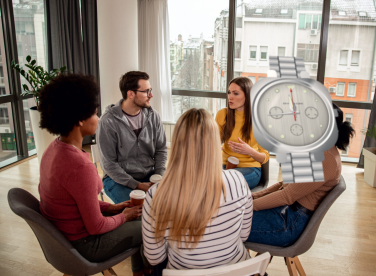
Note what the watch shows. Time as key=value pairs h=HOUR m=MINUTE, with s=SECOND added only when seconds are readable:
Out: h=11 m=44
